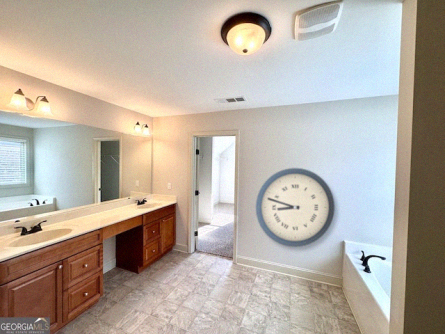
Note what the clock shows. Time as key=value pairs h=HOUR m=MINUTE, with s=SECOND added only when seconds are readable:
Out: h=8 m=48
